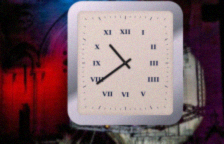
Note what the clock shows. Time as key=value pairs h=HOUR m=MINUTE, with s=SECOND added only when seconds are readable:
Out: h=10 m=39
